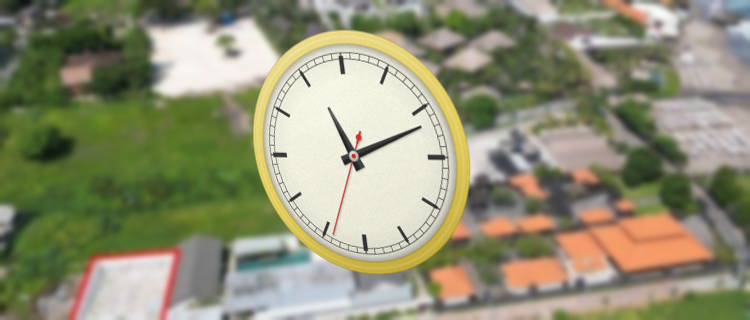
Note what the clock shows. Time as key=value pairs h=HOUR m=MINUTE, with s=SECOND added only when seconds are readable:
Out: h=11 m=11 s=34
